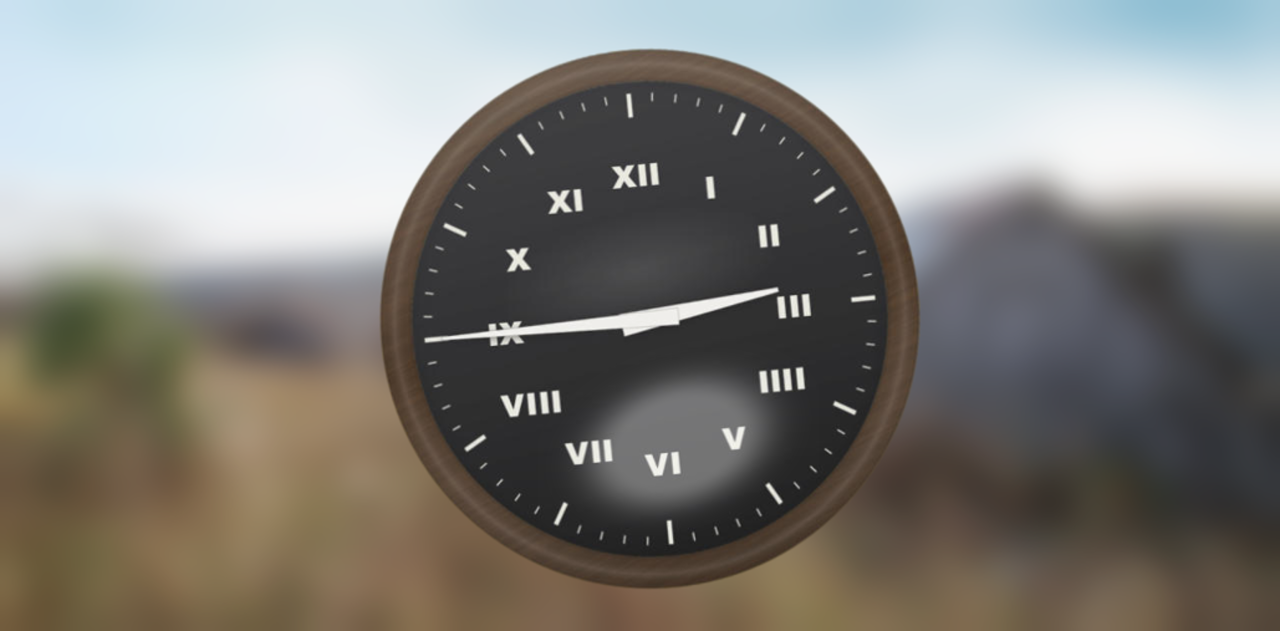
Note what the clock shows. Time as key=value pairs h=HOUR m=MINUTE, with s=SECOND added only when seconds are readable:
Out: h=2 m=45
